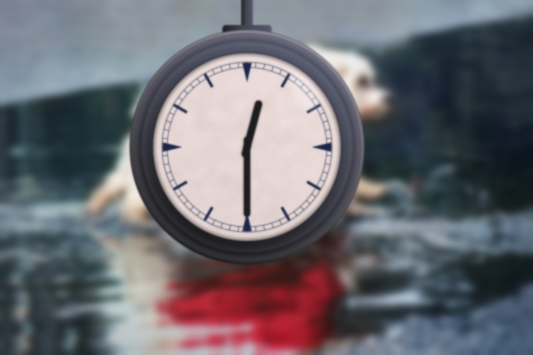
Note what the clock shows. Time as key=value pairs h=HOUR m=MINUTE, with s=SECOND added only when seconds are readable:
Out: h=12 m=30
